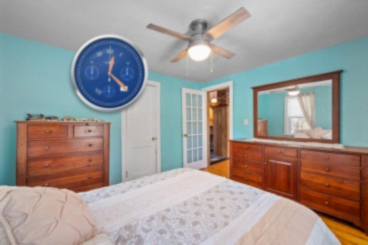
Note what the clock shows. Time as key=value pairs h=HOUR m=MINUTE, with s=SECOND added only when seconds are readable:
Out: h=12 m=22
